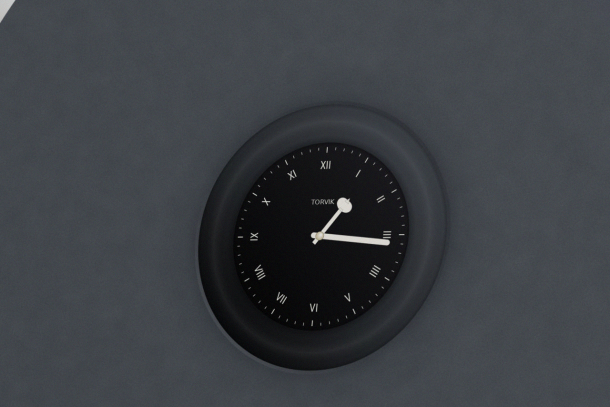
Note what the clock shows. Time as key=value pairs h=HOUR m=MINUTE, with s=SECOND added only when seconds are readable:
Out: h=1 m=16
